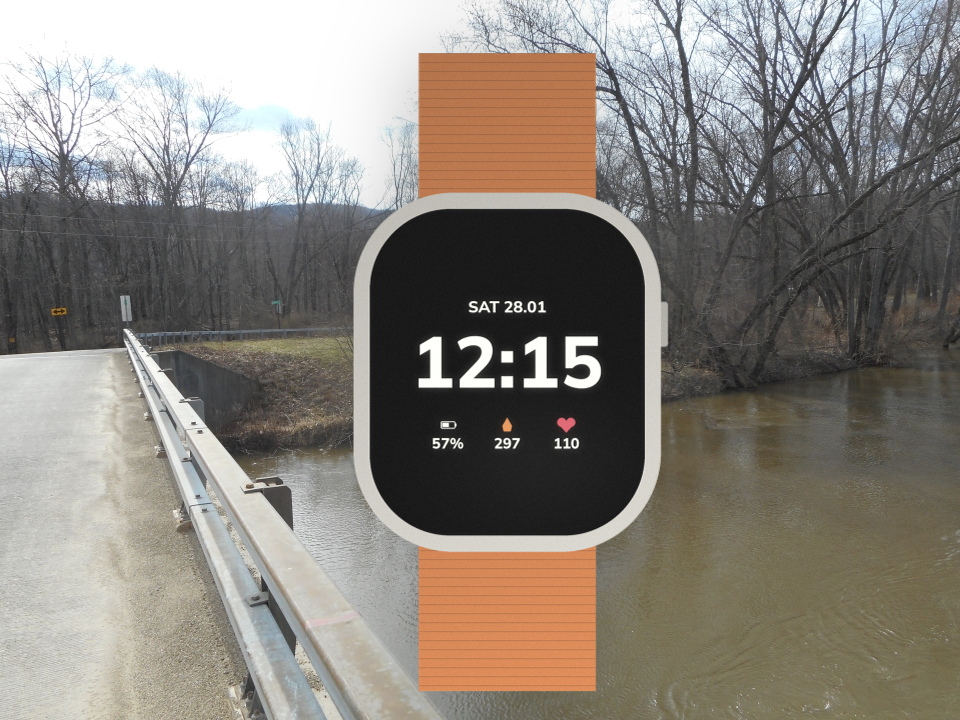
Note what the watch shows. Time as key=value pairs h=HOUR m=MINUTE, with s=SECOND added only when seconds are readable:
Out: h=12 m=15
